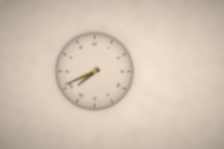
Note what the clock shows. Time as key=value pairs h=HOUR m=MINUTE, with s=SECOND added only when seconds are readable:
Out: h=7 m=41
